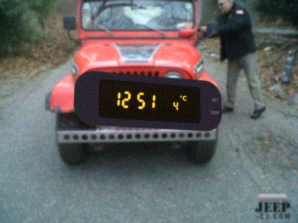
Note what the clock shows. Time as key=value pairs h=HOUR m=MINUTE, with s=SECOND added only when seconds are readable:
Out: h=12 m=51
